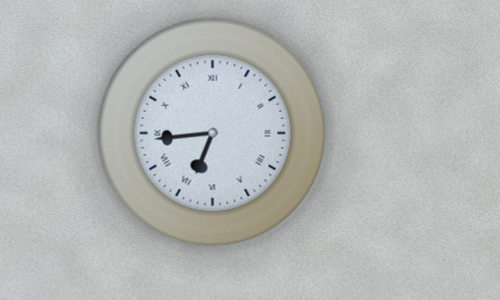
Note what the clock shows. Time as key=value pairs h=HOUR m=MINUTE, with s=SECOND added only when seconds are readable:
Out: h=6 m=44
